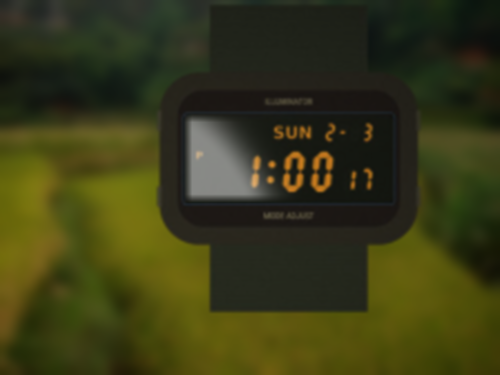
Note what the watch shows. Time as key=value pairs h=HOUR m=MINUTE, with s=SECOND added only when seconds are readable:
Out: h=1 m=0 s=17
